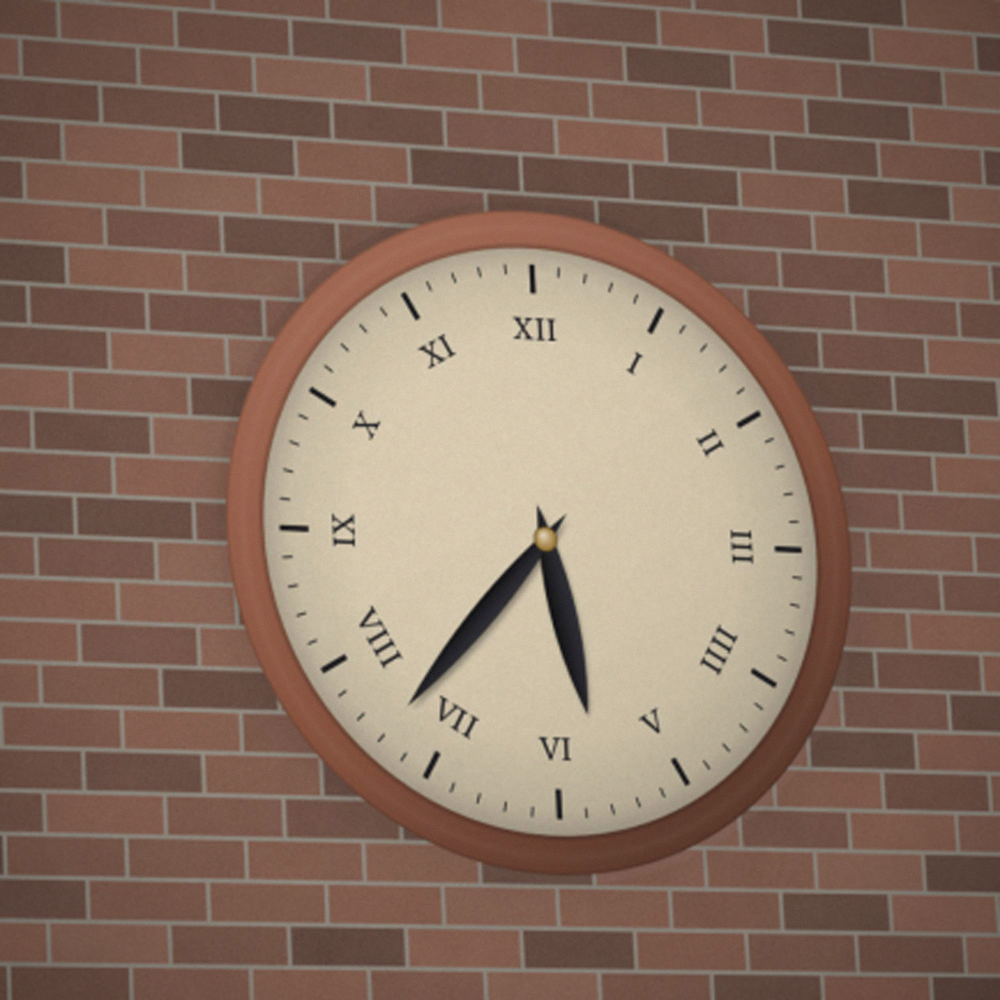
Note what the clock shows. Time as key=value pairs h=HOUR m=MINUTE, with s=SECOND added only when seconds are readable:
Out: h=5 m=37
